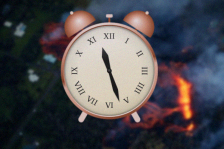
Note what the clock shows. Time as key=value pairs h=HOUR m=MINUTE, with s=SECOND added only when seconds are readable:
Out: h=11 m=27
